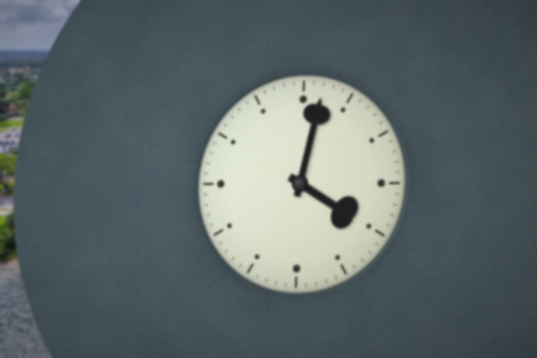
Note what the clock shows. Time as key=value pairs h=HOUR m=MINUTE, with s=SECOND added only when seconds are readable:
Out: h=4 m=2
